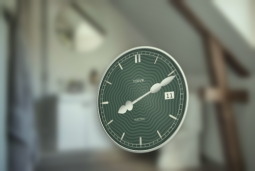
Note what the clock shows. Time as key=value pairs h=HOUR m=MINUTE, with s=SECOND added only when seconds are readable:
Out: h=8 m=11
